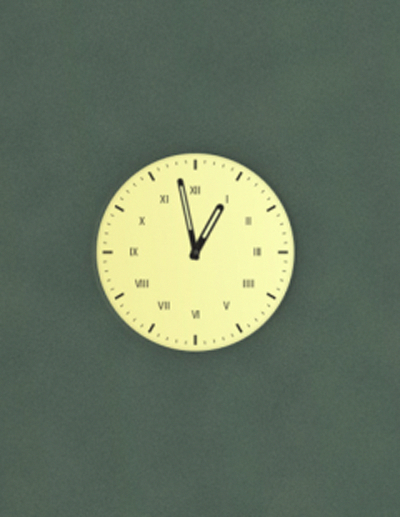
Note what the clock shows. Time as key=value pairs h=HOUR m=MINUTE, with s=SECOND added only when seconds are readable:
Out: h=12 m=58
